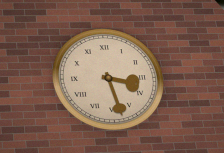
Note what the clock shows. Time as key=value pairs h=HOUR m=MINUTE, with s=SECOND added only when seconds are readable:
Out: h=3 m=28
